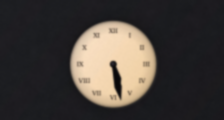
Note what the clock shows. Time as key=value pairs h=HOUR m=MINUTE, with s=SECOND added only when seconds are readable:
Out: h=5 m=28
